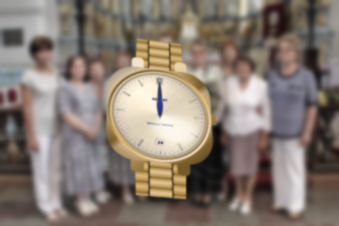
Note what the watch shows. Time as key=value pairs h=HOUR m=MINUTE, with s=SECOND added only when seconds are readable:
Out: h=12 m=0
